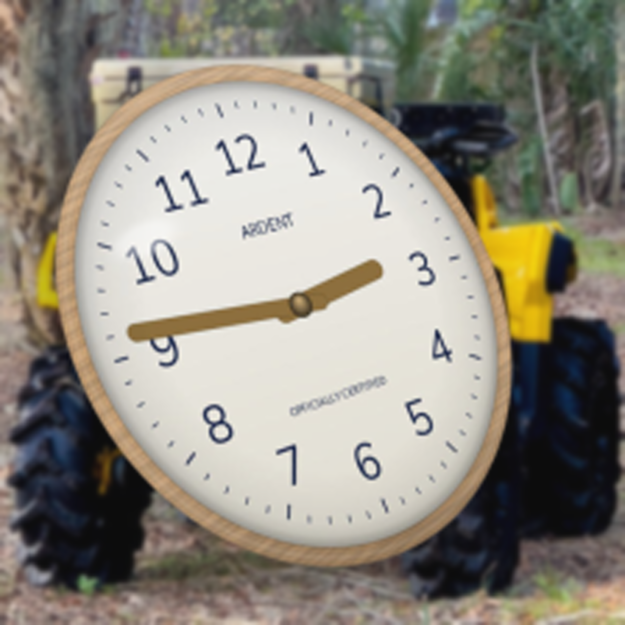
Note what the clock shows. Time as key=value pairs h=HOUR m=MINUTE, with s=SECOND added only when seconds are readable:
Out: h=2 m=46
